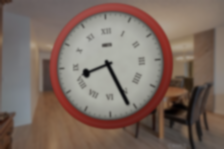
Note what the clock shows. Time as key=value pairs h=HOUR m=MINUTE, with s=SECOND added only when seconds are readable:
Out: h=8 m=26
